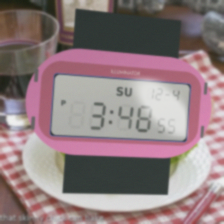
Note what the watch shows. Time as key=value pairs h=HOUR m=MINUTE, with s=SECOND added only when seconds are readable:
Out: h=3 m=48 s=55
